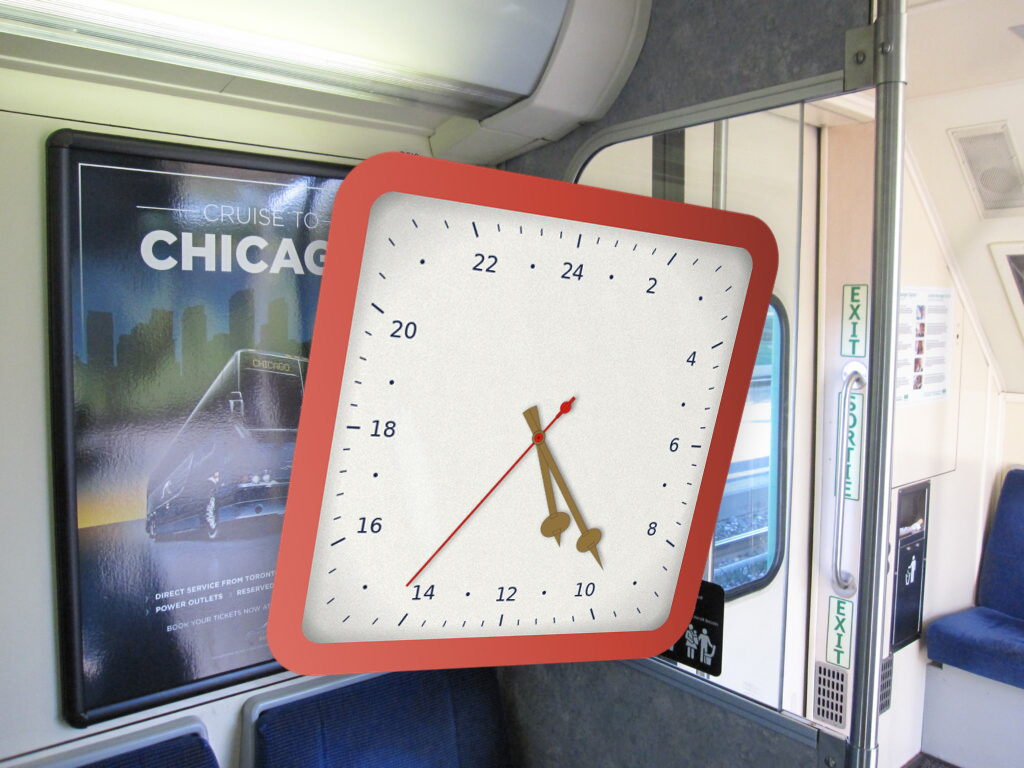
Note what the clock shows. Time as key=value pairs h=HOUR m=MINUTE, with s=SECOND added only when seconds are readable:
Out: h=10 m=23 s=36
